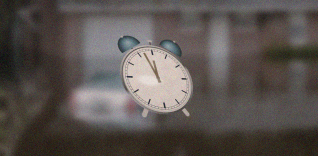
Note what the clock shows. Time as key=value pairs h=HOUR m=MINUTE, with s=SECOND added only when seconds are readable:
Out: h=11 m=57
